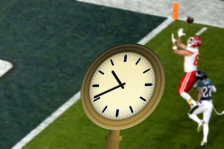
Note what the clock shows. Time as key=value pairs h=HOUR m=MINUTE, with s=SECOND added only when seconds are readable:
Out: h=10 m=41
